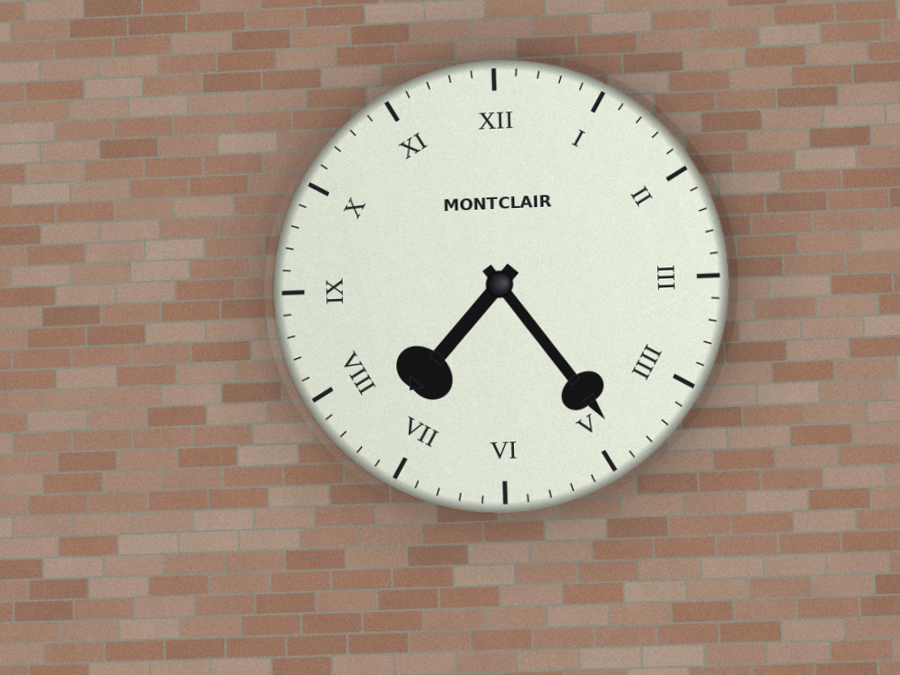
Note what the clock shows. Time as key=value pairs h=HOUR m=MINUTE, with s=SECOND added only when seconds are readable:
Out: h=7 m=24
